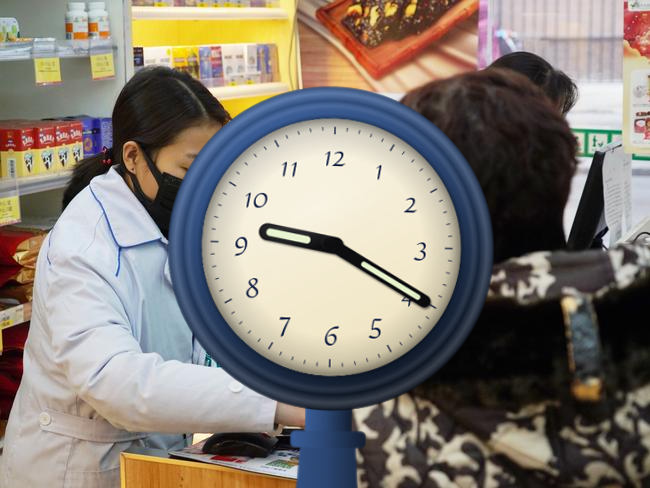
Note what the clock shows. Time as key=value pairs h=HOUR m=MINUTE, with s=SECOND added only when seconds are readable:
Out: h=9 m=20
